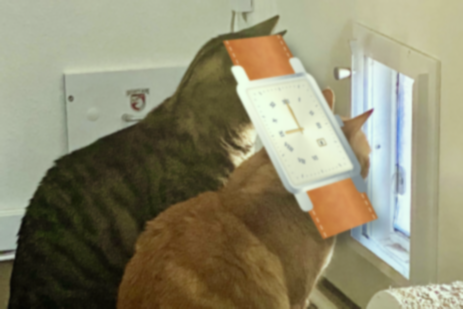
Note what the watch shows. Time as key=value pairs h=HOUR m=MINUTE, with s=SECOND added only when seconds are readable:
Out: h=9 m=0
